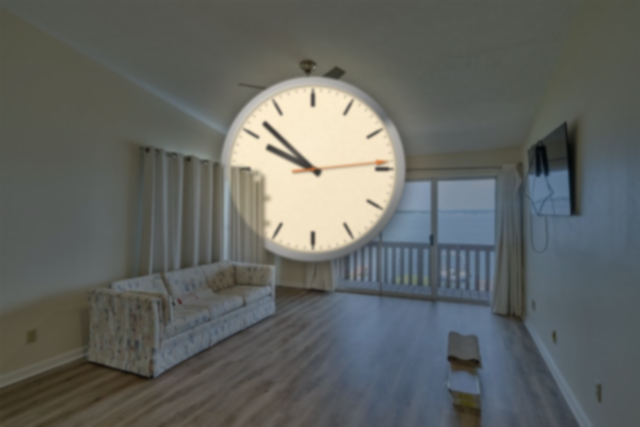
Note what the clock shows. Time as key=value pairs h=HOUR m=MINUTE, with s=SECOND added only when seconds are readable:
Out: h=9 m=52 s=14
